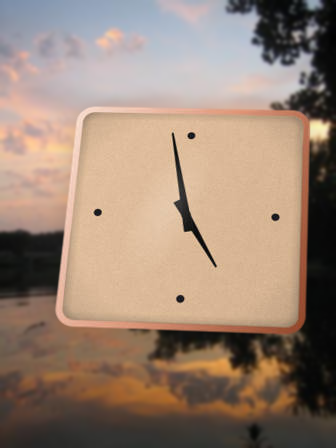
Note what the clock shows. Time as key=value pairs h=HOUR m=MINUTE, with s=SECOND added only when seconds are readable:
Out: h=4 m=58
